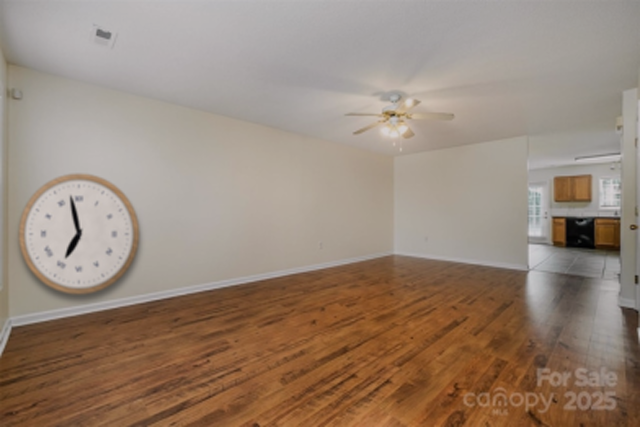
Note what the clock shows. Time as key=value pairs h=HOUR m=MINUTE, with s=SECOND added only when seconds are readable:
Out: h=6 m=58
